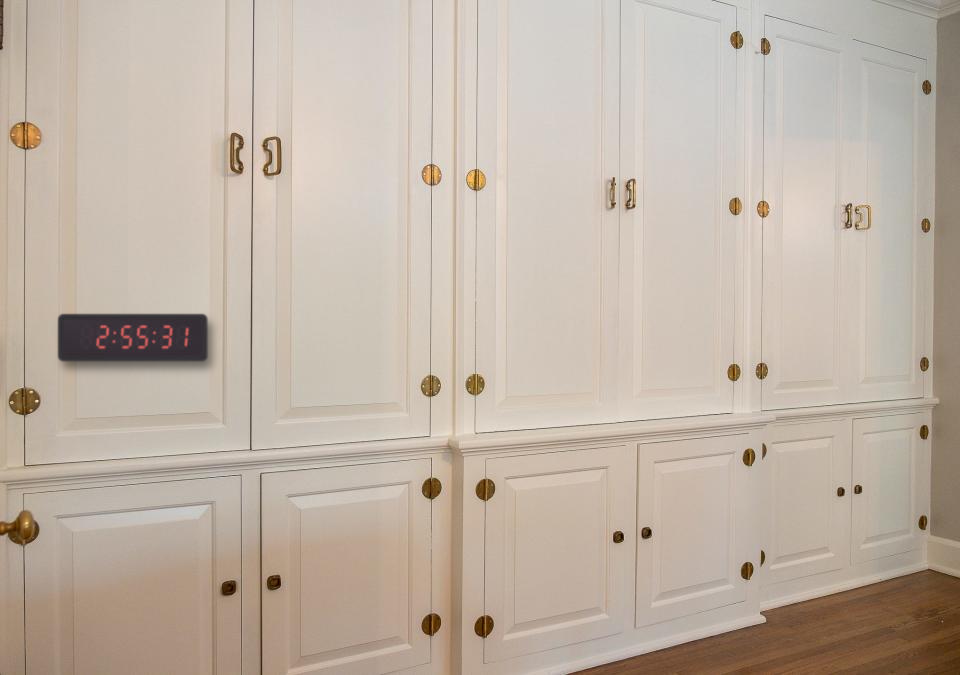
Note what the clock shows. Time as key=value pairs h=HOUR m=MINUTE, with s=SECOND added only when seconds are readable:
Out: h=2 m=55 s=31
